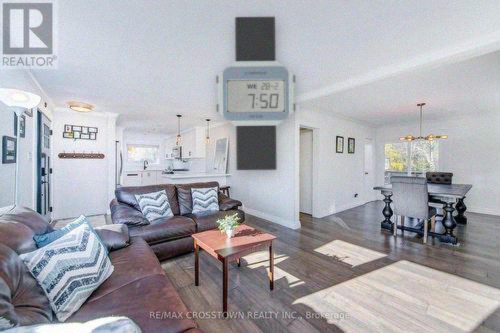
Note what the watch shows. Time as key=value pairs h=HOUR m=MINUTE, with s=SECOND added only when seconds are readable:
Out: h=7 m=50
